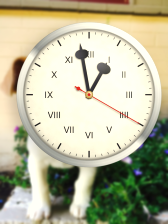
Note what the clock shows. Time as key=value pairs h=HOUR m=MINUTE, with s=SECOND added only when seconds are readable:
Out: h=12 m=58 s=20
